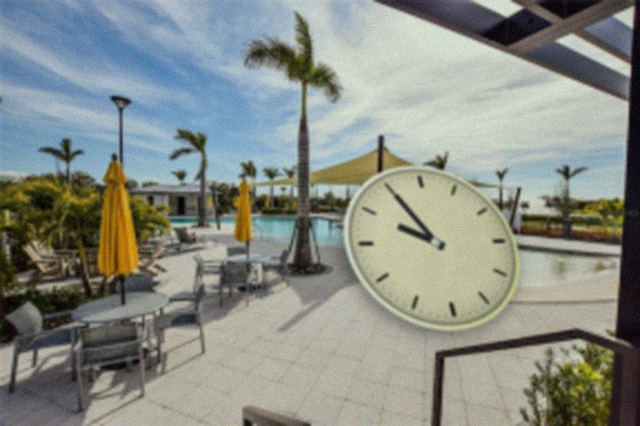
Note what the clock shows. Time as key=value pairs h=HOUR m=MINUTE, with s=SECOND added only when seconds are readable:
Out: h=9 m=55
